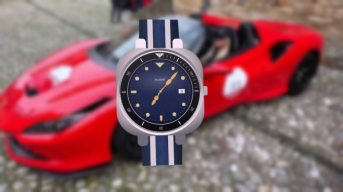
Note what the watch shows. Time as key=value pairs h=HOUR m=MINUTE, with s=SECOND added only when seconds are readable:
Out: h=7 m=7
